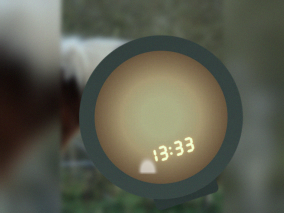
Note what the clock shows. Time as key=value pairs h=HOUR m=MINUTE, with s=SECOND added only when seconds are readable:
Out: h=13 m=33
